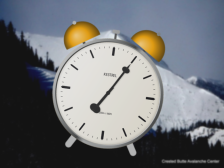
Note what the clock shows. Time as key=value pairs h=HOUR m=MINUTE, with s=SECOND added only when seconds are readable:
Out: h=7 m=5
